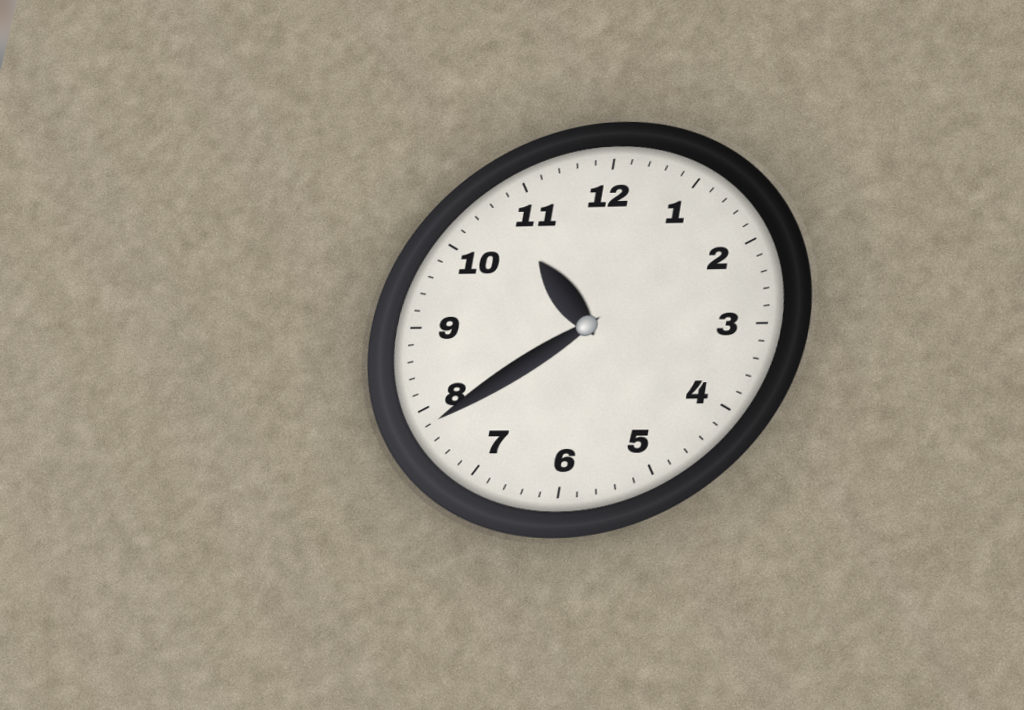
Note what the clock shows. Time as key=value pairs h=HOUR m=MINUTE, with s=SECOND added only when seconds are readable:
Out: h=10 m=39
